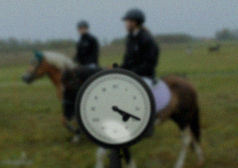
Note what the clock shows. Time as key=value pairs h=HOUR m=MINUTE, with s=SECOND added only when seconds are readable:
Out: h=4 m=19
